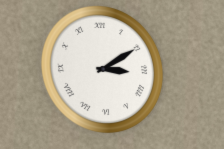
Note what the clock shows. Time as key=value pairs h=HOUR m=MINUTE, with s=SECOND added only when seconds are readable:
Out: h=3 m=10
